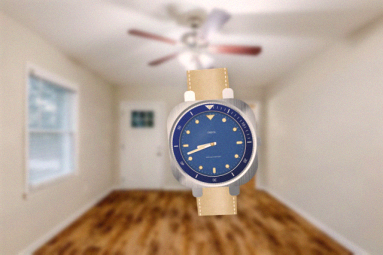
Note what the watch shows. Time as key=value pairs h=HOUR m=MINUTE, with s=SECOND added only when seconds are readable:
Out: h=8 m=42
